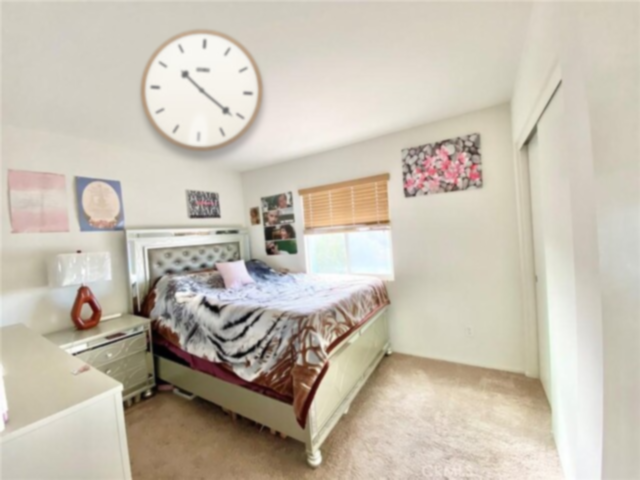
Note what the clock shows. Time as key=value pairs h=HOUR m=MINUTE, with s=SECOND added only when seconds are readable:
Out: h=10 m=21
